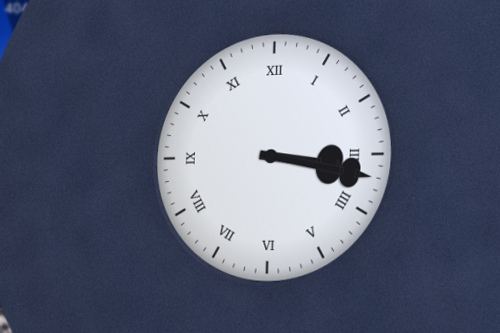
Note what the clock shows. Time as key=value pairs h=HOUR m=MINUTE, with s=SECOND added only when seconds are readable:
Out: h=3 m=17
